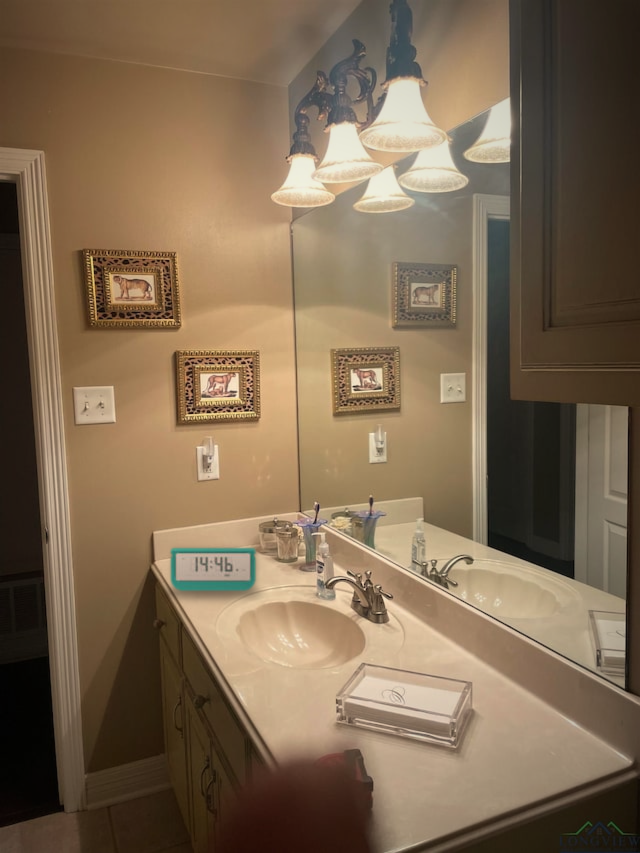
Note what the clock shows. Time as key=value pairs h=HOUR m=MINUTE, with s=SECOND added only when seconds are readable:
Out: h=14 m=46
